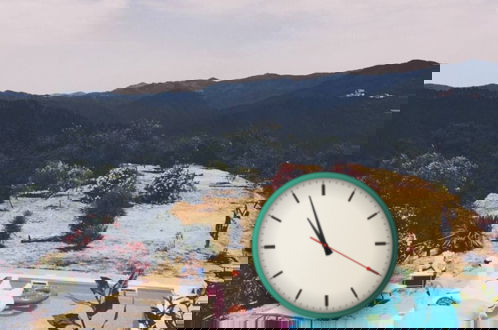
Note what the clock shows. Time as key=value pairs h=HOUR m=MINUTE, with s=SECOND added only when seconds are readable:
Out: h=10 m=57 s=20
